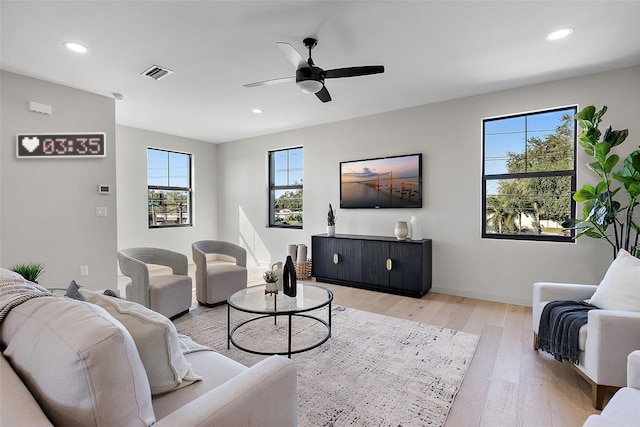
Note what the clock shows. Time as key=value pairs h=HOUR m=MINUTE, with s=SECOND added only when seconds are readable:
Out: h=3 m=35
